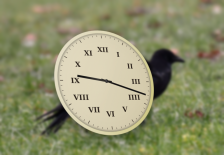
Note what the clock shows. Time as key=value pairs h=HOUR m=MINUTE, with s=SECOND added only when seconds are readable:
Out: h=9 m=18
